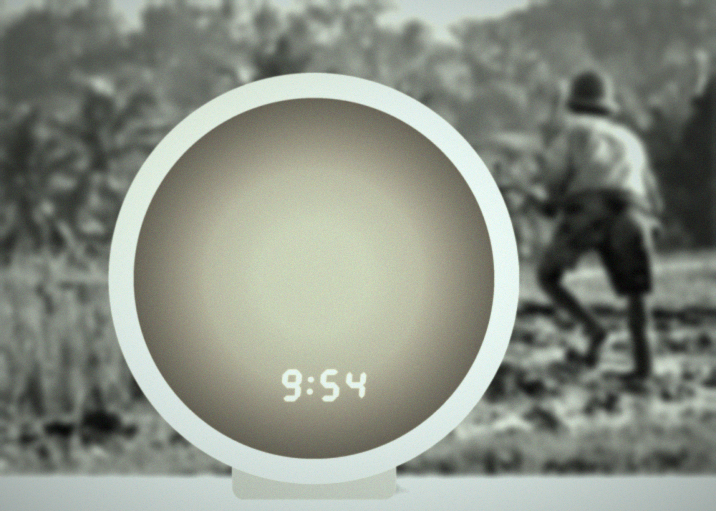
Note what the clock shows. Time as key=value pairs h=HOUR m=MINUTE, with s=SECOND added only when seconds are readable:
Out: h=9 m=54
